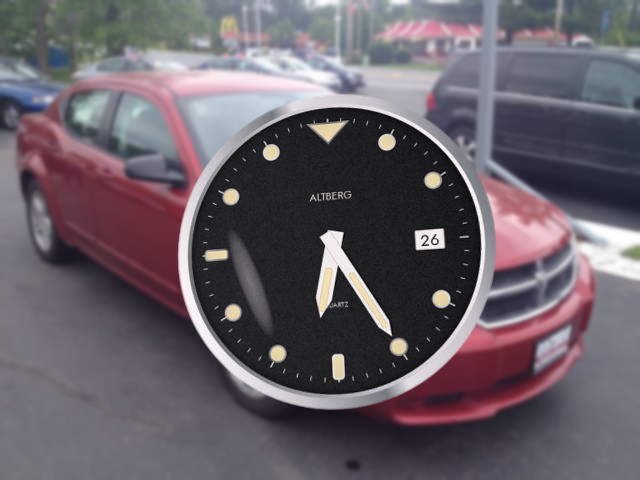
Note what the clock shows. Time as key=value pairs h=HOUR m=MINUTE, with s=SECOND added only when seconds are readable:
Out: h=6 m=25
